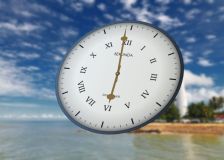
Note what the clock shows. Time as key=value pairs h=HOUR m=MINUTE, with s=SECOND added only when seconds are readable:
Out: h=5 m=59
